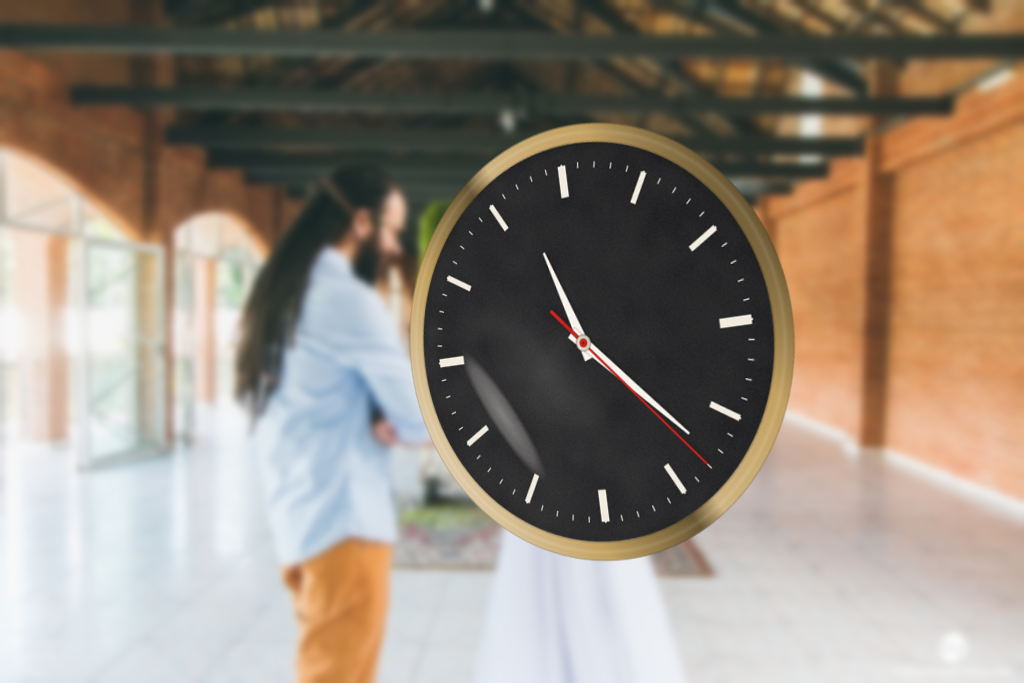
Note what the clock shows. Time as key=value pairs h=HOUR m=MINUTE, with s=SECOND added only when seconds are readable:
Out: h=11 m=22 s=23
